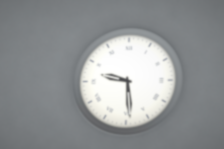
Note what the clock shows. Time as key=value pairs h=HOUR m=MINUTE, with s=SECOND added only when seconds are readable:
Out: h=9 m=29
